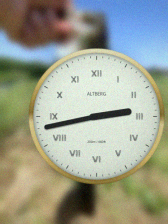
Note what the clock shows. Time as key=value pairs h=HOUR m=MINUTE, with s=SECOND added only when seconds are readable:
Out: h=2 m=43
